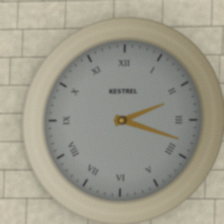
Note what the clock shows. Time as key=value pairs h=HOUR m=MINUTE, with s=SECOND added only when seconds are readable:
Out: h=2 m=18
